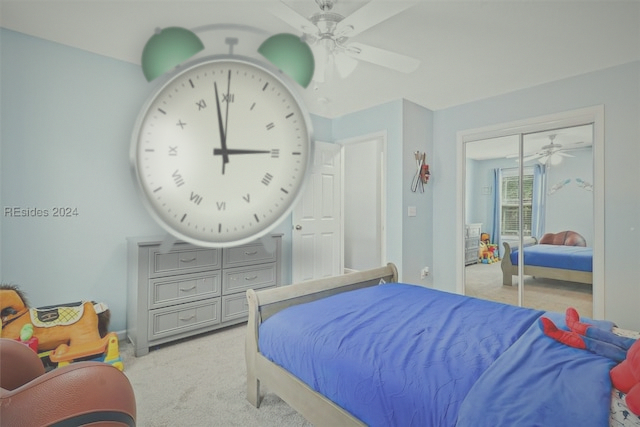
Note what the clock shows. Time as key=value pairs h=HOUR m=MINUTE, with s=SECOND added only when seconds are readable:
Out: h=2 m=58 s=0
